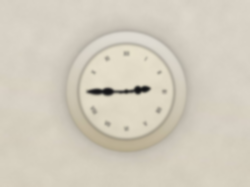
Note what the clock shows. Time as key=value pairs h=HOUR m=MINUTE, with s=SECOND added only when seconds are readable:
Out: h=2 m=45
